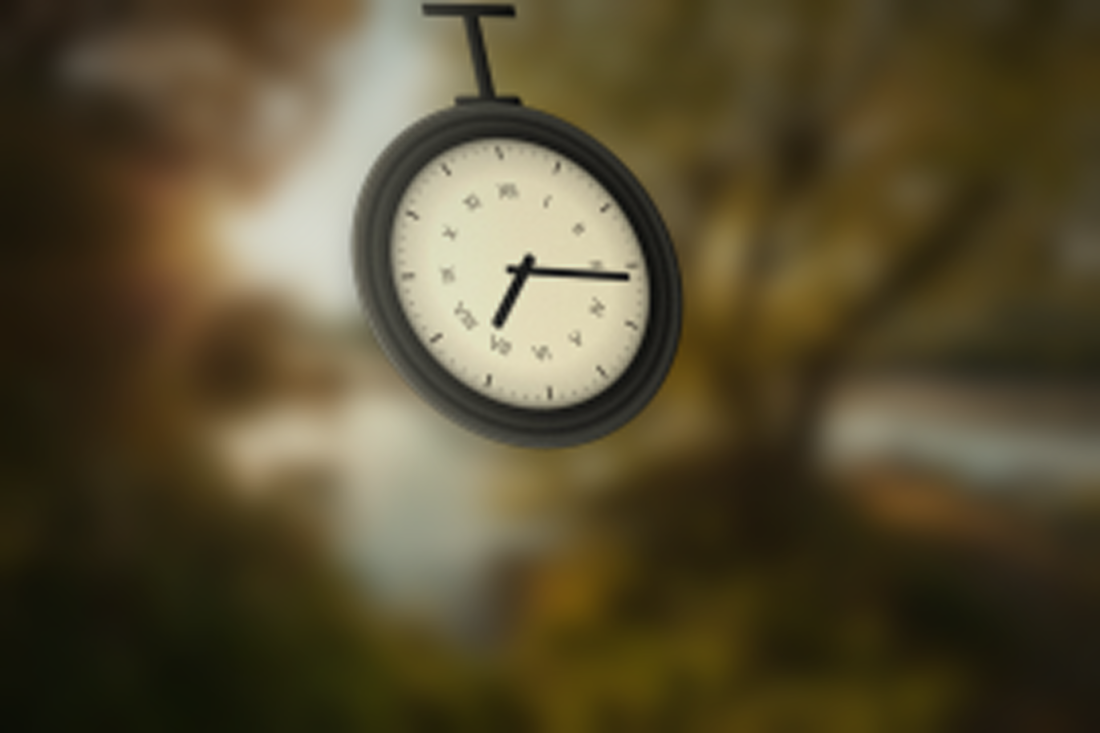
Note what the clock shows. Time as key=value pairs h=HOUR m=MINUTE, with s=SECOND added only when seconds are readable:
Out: h=7 m=16
